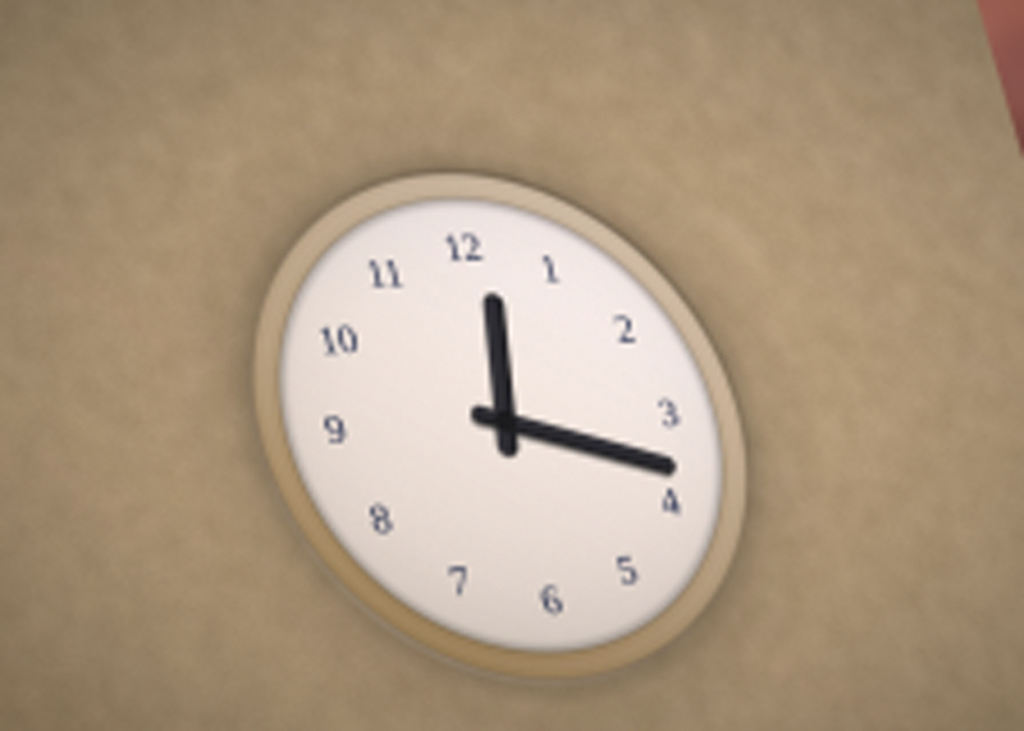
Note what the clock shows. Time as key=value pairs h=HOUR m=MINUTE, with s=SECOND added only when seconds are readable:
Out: h=12 m=18
